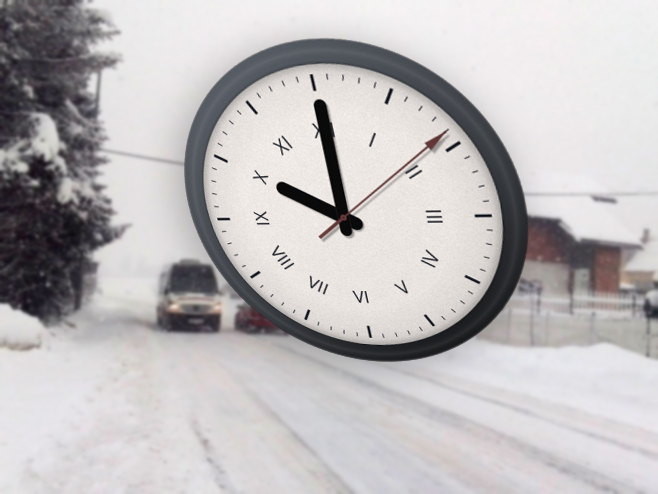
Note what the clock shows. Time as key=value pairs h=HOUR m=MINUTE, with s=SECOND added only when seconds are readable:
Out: h=10 m=0 s=9
